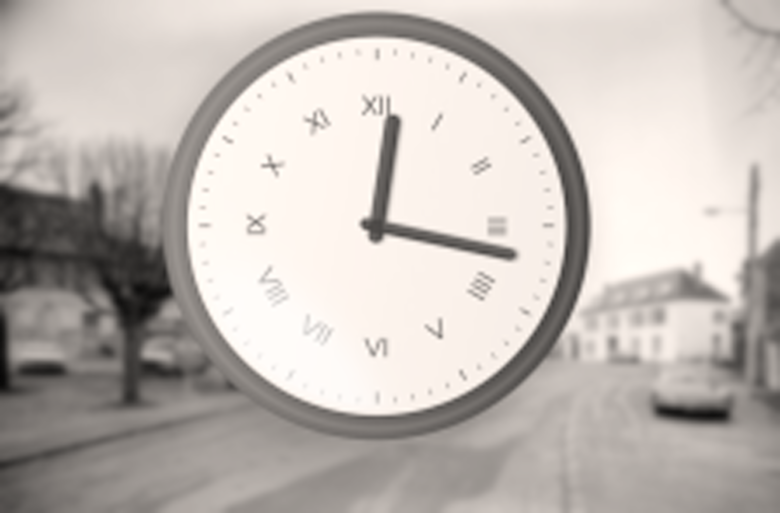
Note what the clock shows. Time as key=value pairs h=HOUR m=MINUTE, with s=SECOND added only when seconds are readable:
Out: h=12 m=17
